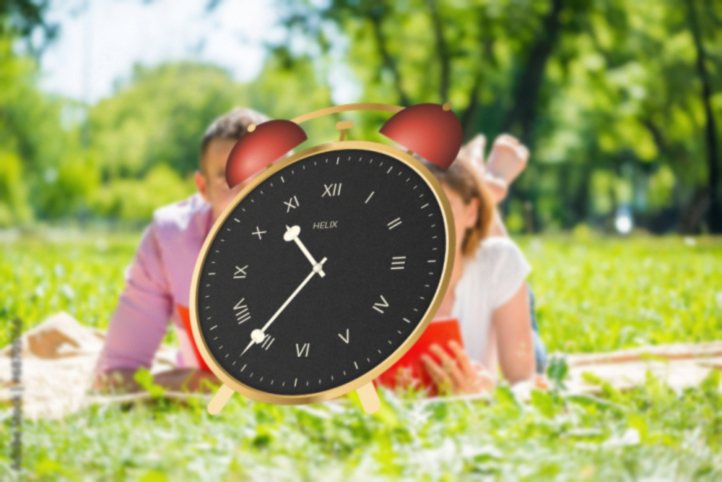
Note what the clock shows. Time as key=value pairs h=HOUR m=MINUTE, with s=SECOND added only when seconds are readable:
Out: h=10 m=36
